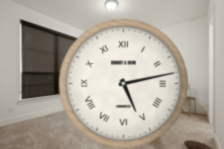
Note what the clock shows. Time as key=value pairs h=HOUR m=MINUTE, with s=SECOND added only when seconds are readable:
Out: h=5 m=13
